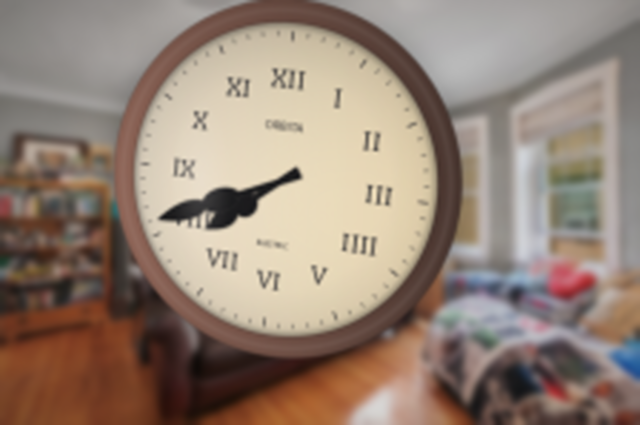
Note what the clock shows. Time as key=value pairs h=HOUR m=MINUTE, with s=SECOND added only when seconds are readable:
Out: h=7 m=41
